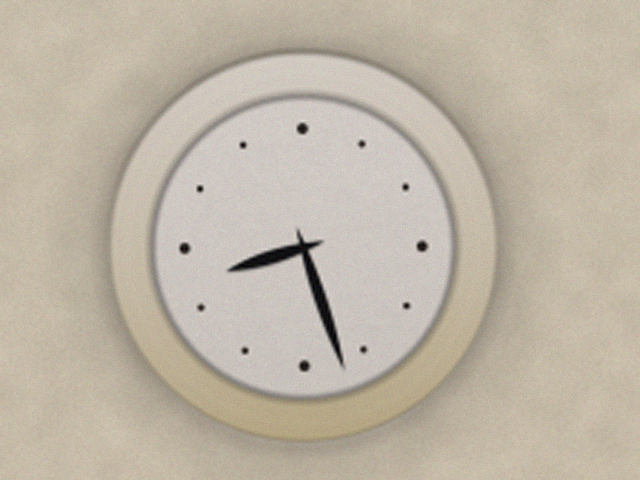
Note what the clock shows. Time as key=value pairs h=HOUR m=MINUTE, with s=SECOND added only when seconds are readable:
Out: h=8 m=27
